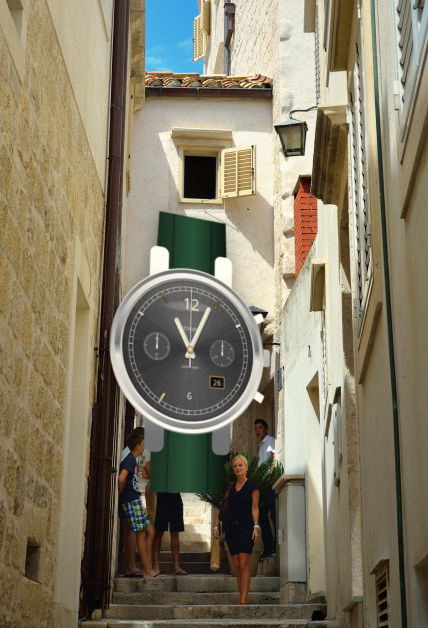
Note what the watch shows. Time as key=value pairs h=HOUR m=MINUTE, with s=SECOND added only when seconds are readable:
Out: h=11 m=4
